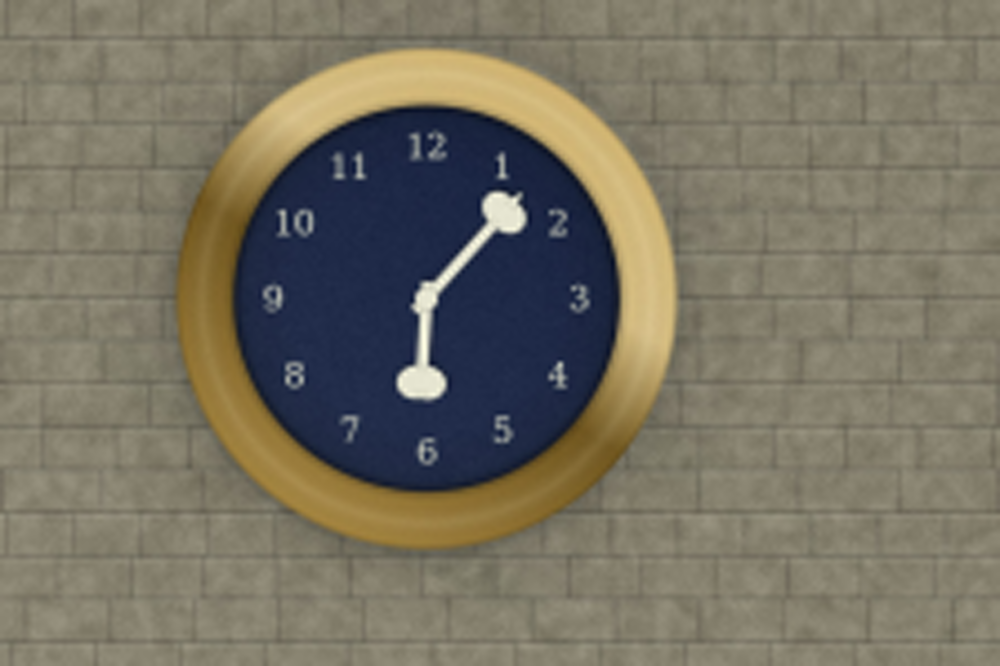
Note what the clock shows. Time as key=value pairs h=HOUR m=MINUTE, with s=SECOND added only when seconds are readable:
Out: h=6 m=7
